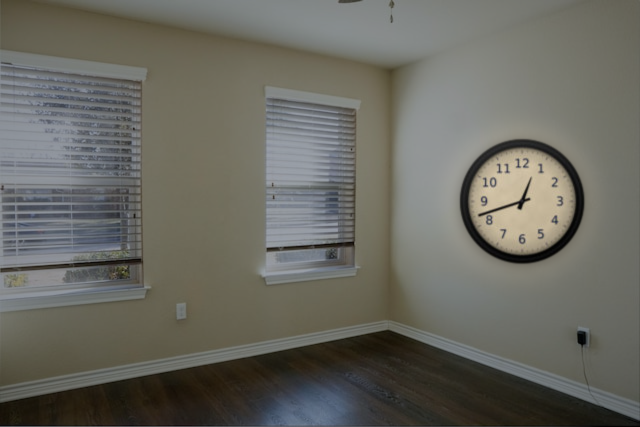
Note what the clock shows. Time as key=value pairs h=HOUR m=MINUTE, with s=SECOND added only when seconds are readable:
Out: h=12 m=42
